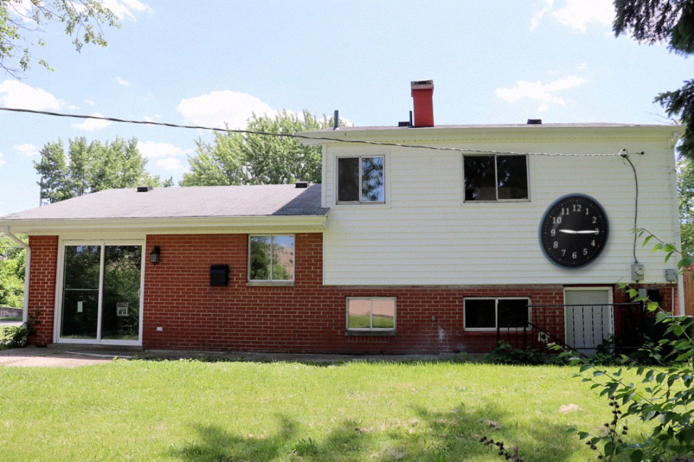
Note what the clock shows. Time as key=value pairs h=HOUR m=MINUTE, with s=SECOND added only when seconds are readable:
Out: h=9 m=15
